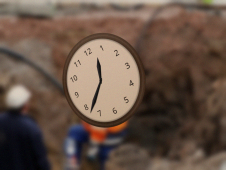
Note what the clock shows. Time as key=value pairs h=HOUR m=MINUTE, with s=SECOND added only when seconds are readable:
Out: h=12 m=38
